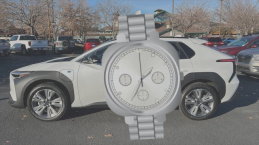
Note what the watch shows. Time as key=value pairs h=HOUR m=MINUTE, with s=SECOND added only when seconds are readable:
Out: h=1 m=35
